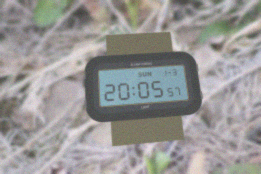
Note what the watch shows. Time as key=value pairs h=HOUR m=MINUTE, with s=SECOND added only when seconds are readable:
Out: h=20 m=5
